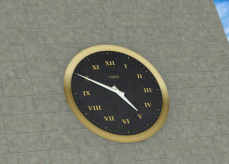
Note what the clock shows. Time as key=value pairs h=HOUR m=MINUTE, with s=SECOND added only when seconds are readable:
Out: h=4 m=50
